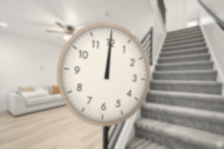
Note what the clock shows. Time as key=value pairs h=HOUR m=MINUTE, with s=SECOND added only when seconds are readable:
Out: h=12 m=0
